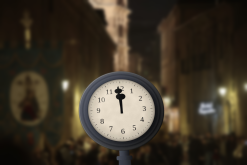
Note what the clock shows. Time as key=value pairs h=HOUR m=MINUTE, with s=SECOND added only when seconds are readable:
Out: h=11 m=59
